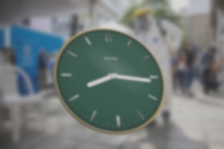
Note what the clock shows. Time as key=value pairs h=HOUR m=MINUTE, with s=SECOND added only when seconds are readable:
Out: h=8 m=16
